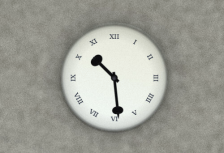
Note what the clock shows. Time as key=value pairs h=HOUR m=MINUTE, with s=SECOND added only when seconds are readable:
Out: h=10 m=29
